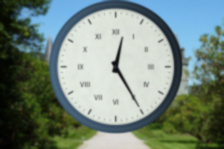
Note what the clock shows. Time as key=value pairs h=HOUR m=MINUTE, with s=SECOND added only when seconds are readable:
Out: h=12 m=25
